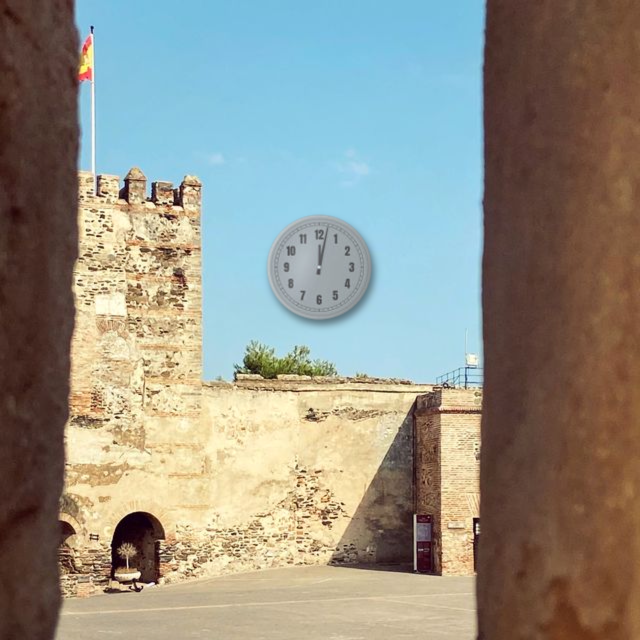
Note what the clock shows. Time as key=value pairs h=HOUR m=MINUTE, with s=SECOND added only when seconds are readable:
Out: h=12 m=2
